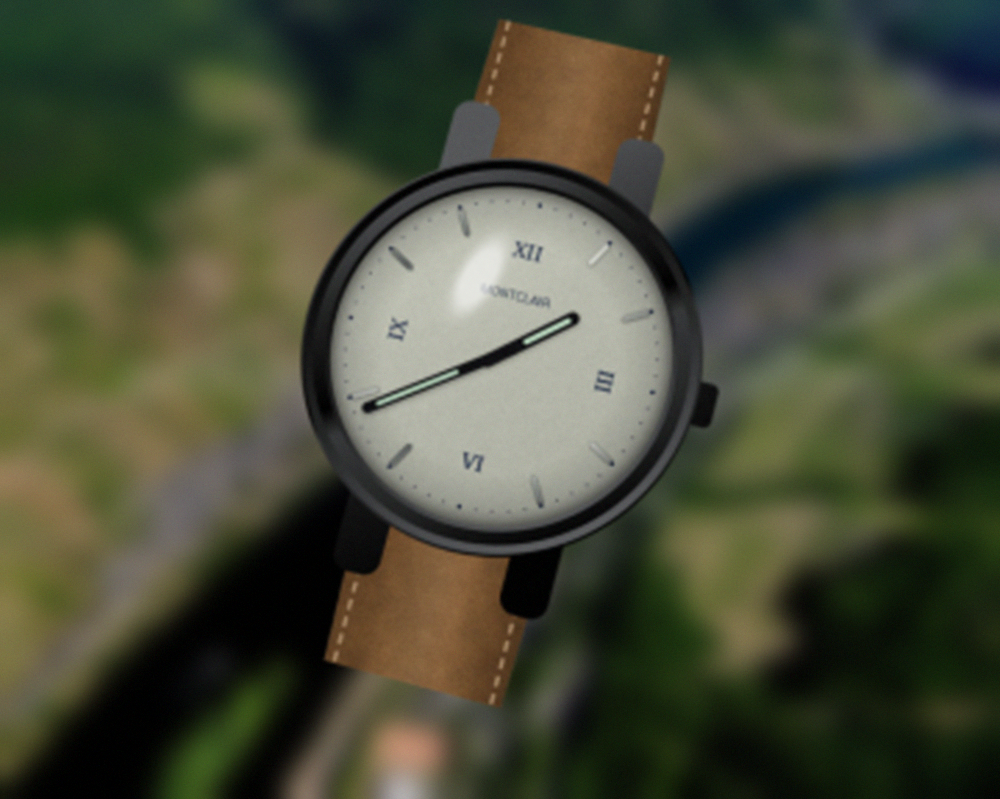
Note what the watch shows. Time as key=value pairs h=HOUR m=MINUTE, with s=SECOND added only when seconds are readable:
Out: h=1 m=39
